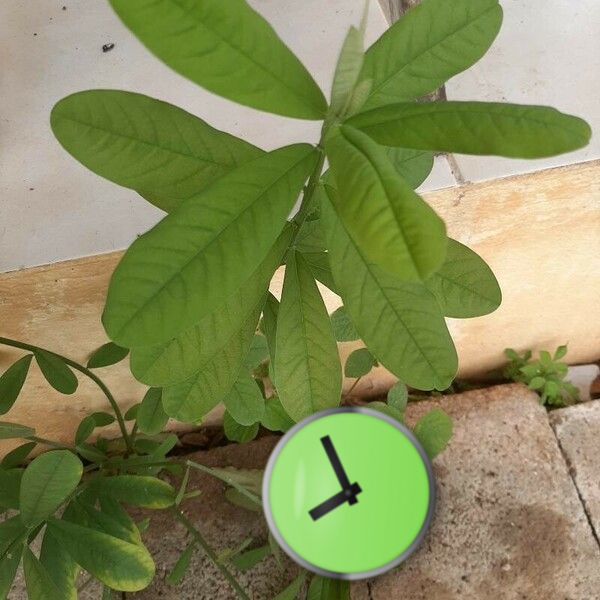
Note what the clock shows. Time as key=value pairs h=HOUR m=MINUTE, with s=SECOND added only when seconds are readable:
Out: h=7 m=56
